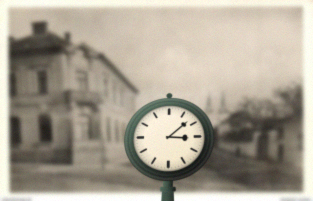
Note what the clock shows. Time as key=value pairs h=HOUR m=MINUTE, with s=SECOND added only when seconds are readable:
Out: h=3 m=8
